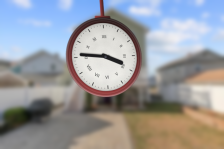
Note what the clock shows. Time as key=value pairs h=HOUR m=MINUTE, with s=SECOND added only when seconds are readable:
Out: h=3 m=46
